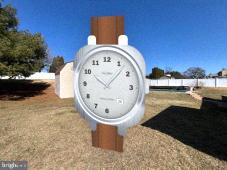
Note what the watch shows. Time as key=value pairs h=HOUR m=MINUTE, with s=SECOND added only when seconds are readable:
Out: h=10 m=7
